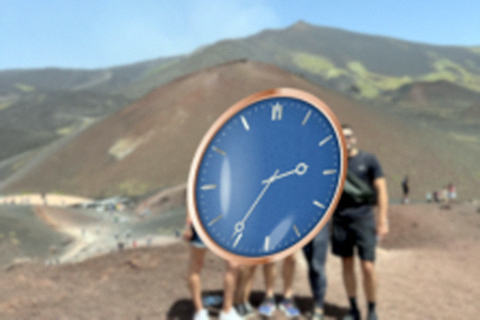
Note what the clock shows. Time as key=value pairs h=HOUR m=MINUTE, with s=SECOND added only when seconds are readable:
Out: h=2 m=36
